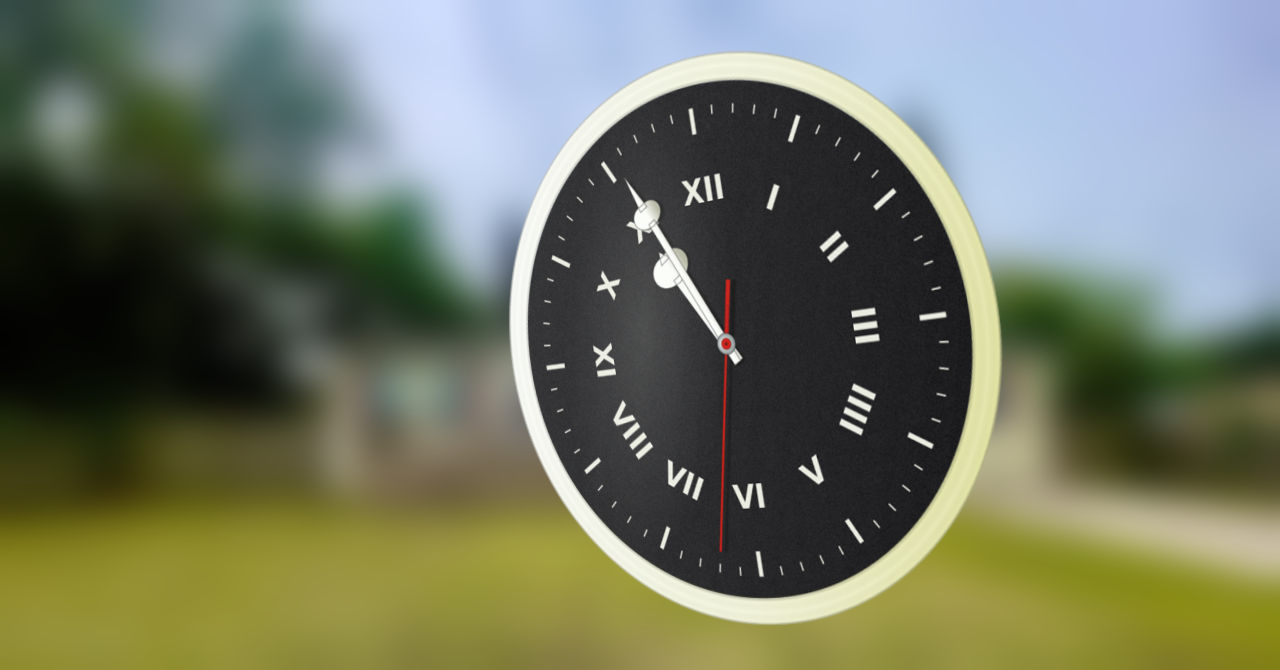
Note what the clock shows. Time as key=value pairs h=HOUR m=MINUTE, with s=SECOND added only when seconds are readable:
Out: h=10 m=55 s=32
